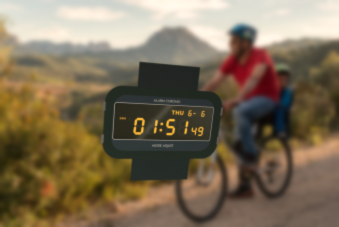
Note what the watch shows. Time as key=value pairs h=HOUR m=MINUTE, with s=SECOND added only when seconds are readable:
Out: h=1 m=51 s=49
